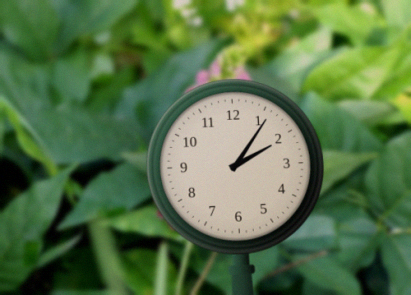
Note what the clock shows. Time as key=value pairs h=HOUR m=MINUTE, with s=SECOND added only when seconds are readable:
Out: h=2 m=6
